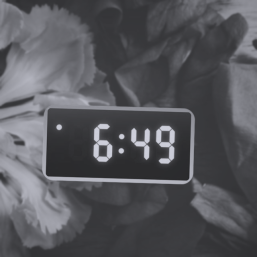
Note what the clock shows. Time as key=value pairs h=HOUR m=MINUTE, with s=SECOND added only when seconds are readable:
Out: h=6 m=49
